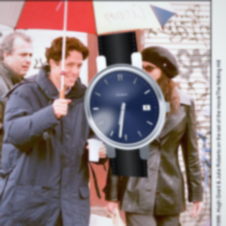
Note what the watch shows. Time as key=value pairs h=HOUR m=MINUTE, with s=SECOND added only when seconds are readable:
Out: h=6 m=32
